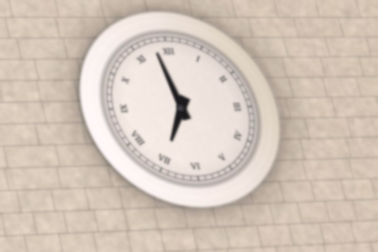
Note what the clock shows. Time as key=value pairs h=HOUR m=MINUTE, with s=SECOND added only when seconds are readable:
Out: h=6 m=58
